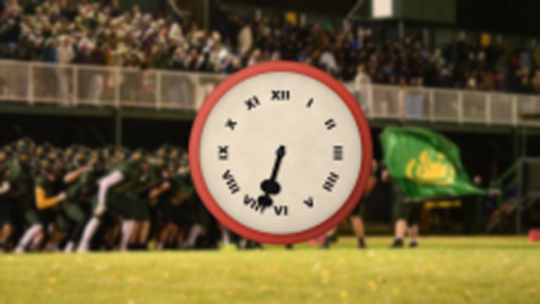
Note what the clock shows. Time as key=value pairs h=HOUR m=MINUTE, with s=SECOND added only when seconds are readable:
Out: h=6 m=33
